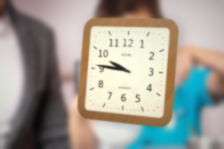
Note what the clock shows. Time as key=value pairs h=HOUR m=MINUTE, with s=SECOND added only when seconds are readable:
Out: h=9 m=46
